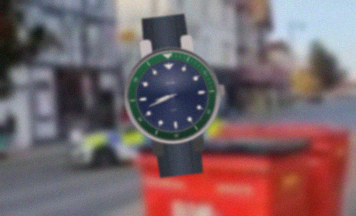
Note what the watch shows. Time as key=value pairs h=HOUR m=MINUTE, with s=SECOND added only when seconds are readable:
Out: h=8 m=42
